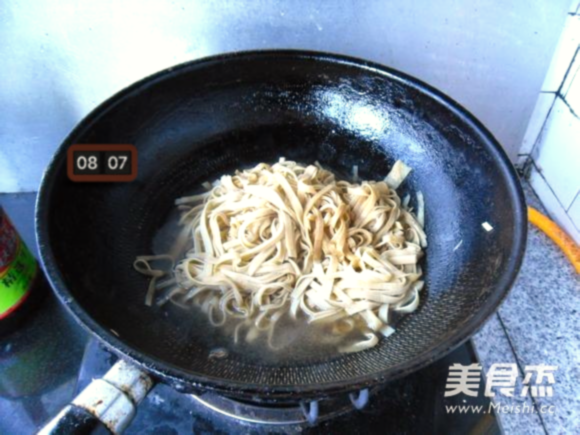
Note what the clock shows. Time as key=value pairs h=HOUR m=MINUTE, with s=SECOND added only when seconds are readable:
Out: h=8 m=7
